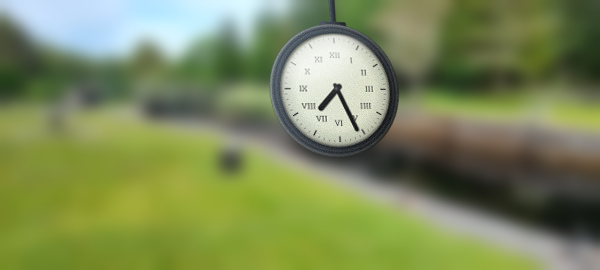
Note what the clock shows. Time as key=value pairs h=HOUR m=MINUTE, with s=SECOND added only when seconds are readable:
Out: h=7 m=26
